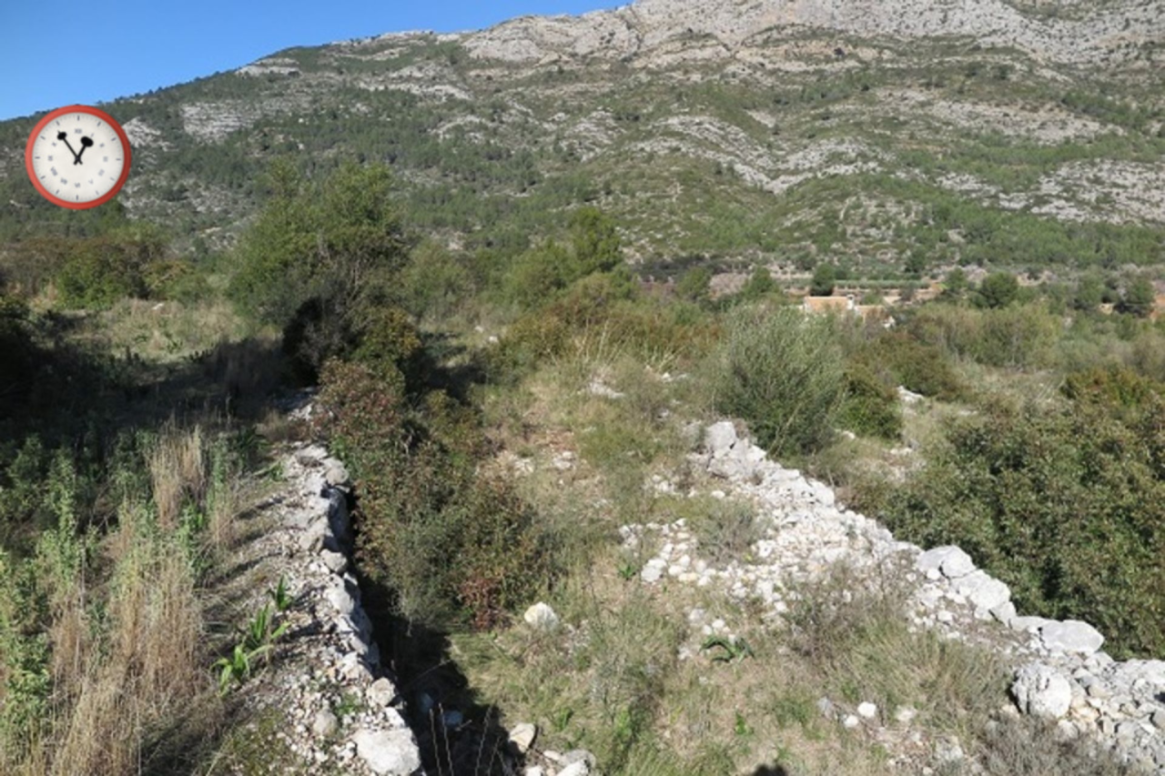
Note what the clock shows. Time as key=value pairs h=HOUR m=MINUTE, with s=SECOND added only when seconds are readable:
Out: h=12 m=54
